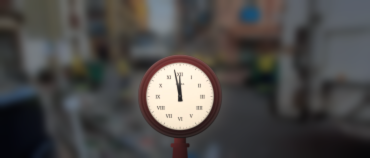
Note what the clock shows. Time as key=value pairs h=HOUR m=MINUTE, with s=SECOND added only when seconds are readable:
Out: h=11 m=58
